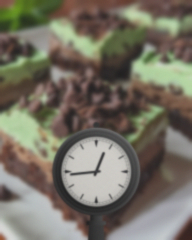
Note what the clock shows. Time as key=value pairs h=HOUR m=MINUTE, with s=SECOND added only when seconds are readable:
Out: h=12 m=44
